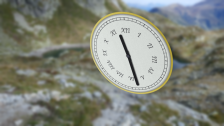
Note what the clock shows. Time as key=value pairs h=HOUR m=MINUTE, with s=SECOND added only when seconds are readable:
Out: h=11 m=28
